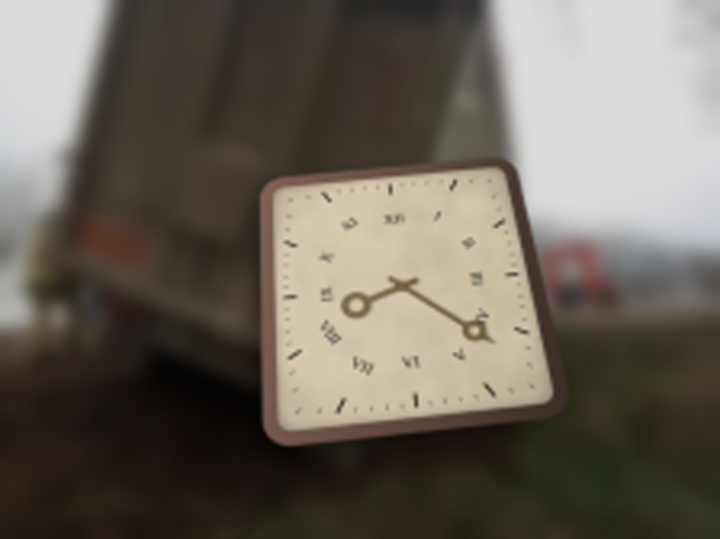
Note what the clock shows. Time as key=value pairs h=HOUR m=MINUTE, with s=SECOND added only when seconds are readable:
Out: h=8 m=22
